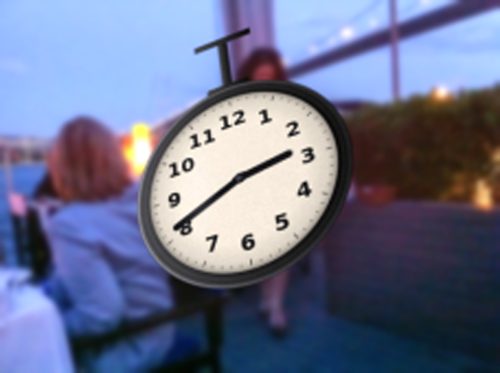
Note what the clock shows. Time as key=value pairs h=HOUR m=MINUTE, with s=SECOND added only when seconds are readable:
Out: h=2 m=41
